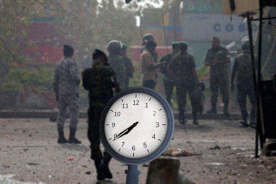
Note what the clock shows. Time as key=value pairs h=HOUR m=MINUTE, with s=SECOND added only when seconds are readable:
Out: h=7 m=39
